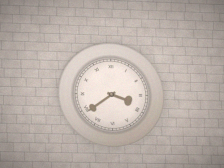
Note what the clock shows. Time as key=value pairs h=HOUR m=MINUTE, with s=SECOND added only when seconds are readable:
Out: h=3 m=39
